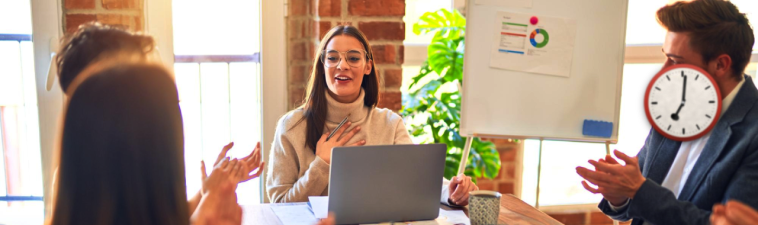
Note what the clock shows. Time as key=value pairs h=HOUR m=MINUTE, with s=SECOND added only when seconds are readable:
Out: h=7 m=1
